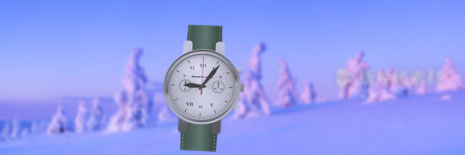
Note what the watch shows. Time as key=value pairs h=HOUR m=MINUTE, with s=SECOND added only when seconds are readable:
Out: h=9 m=6
